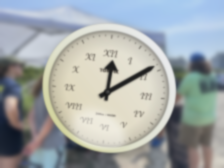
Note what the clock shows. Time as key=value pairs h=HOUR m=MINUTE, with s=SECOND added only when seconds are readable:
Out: h=12 m=9
